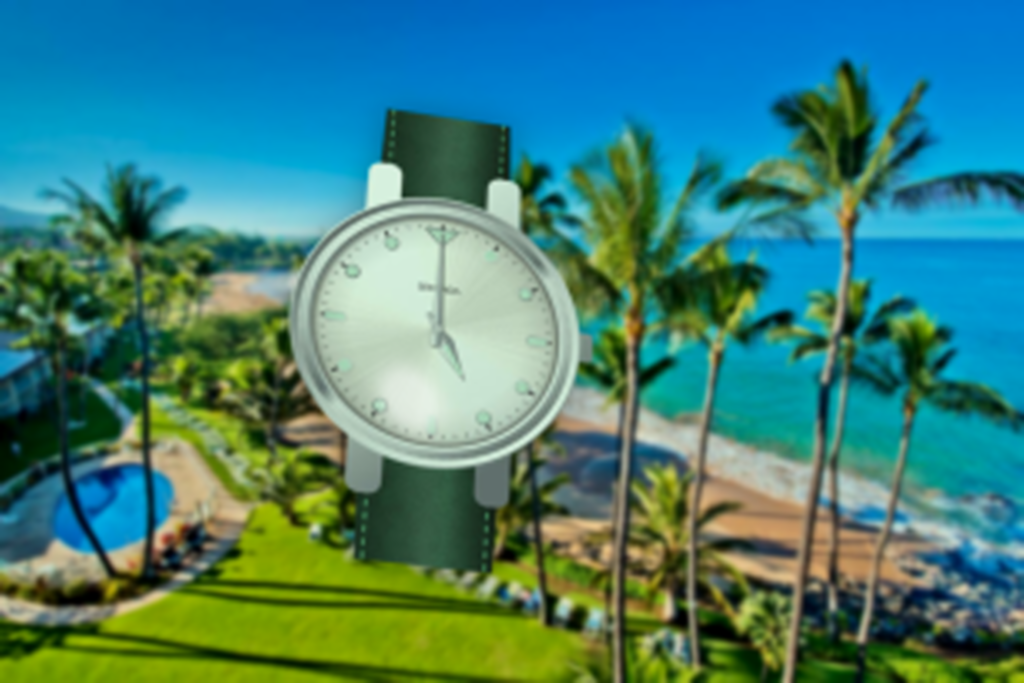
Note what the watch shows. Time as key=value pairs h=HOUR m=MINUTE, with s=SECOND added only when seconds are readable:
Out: h=5 m=0
